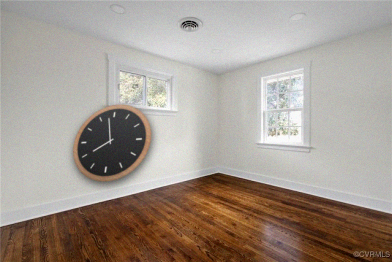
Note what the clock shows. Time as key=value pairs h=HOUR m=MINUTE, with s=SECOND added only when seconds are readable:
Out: h=7 m=58
